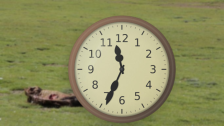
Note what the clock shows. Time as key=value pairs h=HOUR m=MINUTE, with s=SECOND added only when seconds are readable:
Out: h=11 m=34
